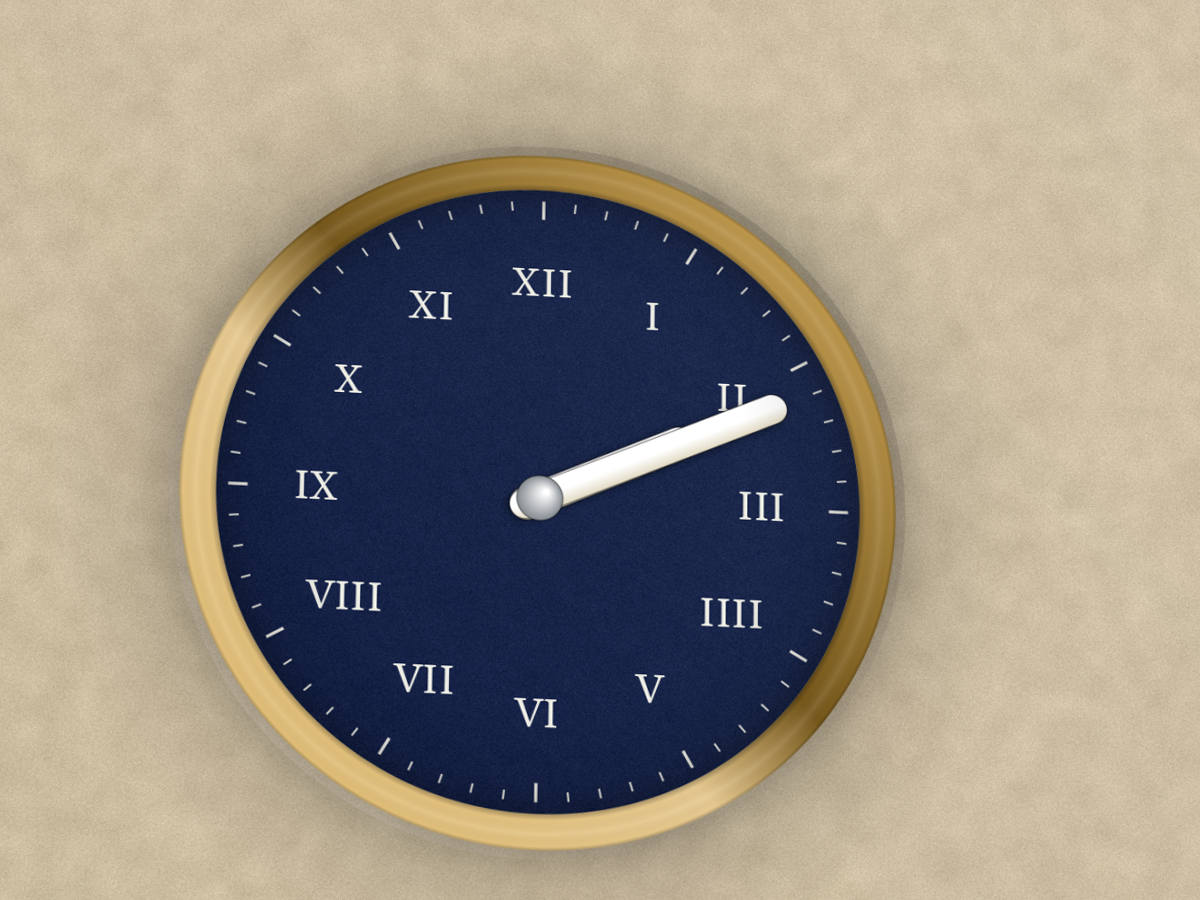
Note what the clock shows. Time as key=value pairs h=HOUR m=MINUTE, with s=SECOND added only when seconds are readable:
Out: h=2 m=11
